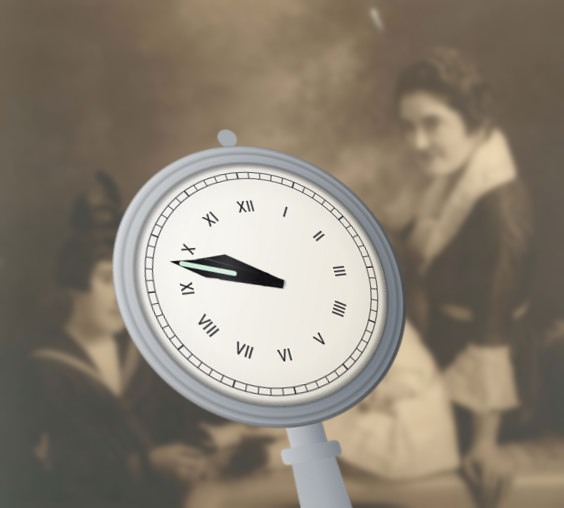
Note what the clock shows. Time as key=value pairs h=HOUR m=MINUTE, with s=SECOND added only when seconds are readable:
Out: h=9 m=48
